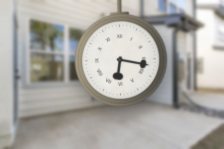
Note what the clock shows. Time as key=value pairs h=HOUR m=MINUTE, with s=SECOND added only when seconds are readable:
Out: h=6 m=17
